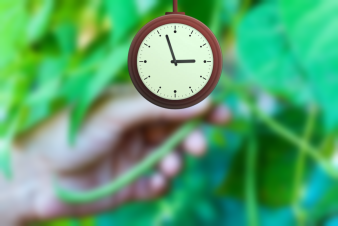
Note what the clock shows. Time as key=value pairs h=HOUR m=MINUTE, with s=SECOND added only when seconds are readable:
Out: h=2 m=57
